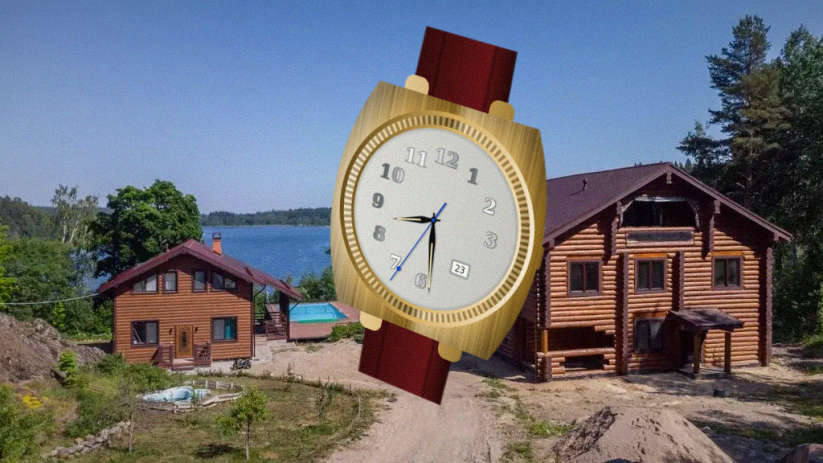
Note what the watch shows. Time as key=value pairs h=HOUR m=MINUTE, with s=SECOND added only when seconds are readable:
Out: h=8 m=28 s=34
